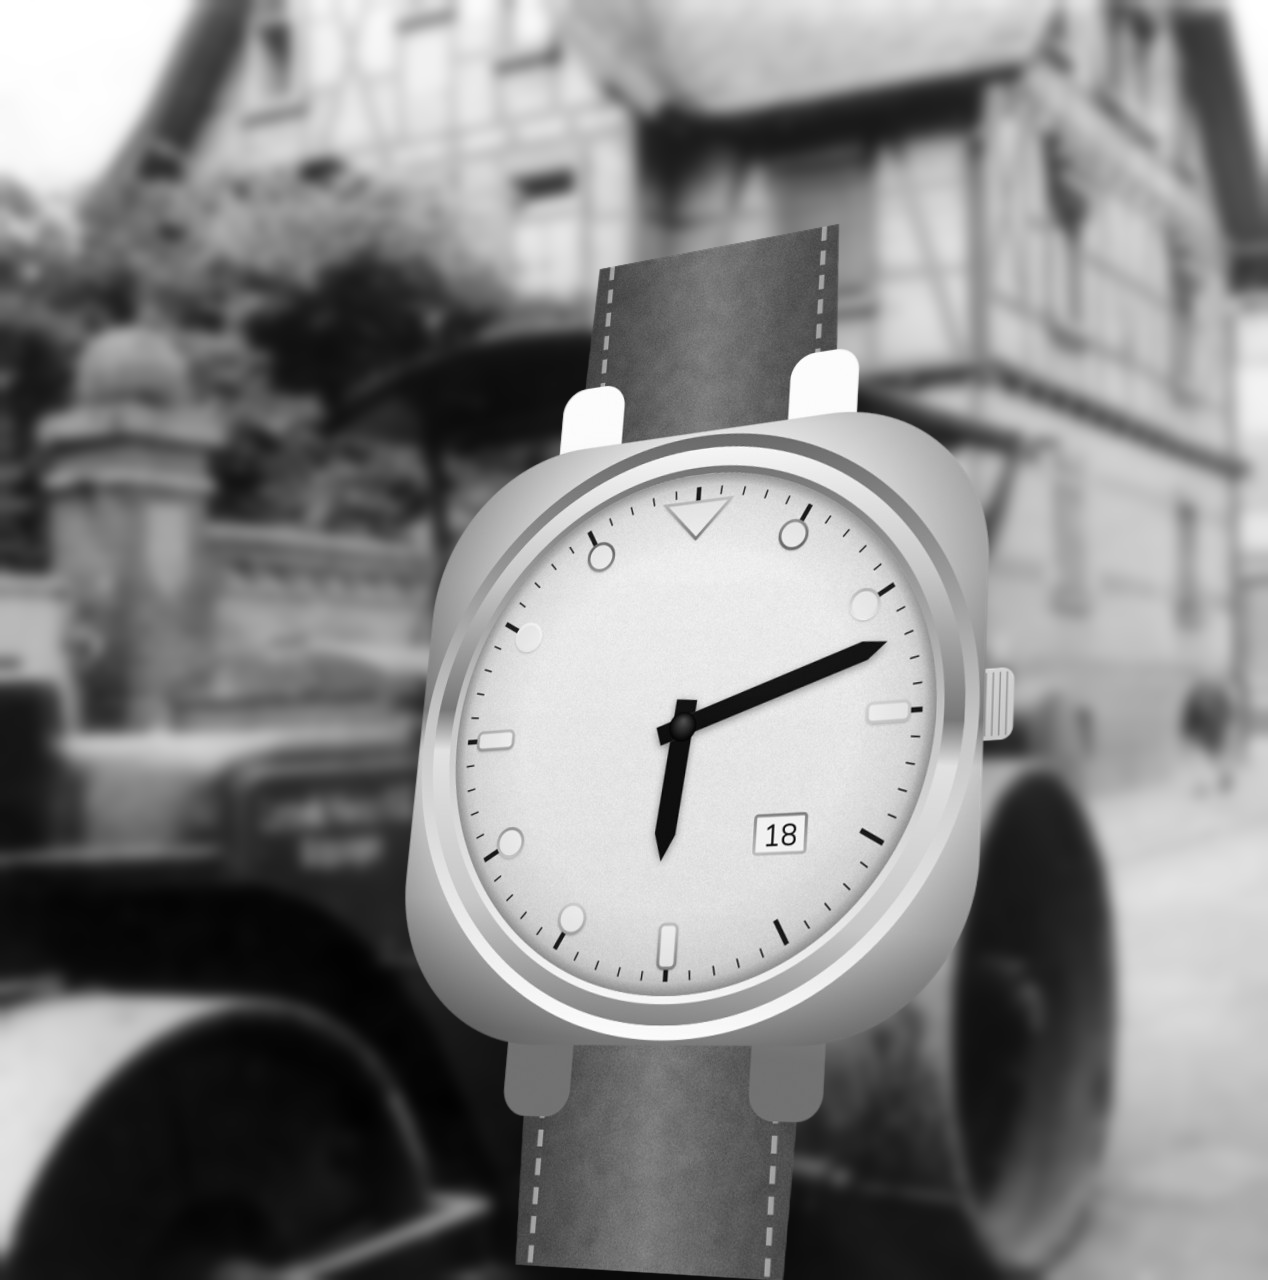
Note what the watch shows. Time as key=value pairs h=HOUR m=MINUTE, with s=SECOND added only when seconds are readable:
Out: h=6 m=12
